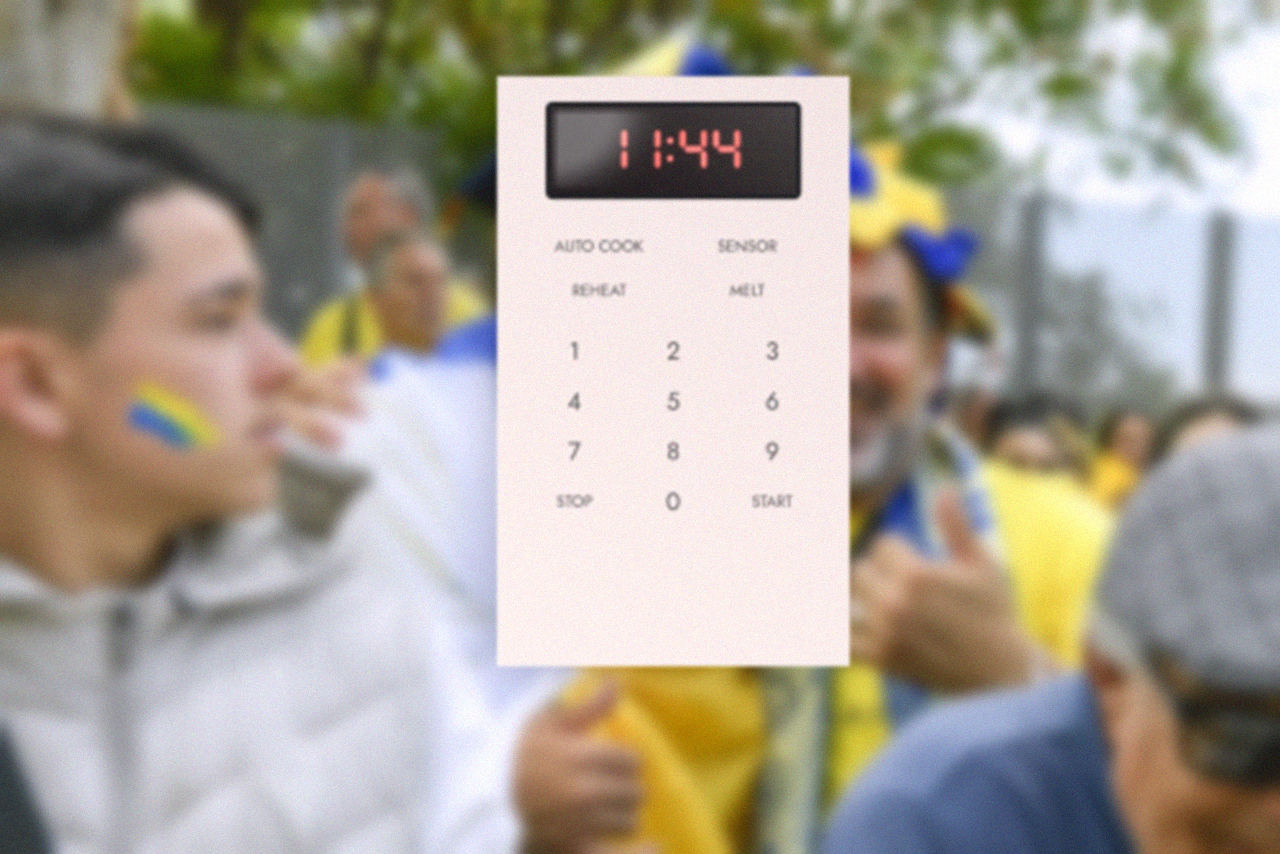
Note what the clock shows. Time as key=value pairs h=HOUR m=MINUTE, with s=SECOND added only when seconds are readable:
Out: h=11 m=44
